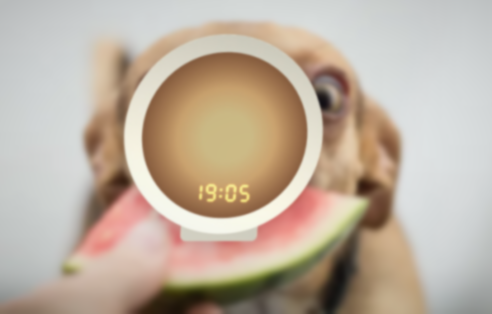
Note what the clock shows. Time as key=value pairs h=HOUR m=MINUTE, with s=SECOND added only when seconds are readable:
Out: h=19 m=5
